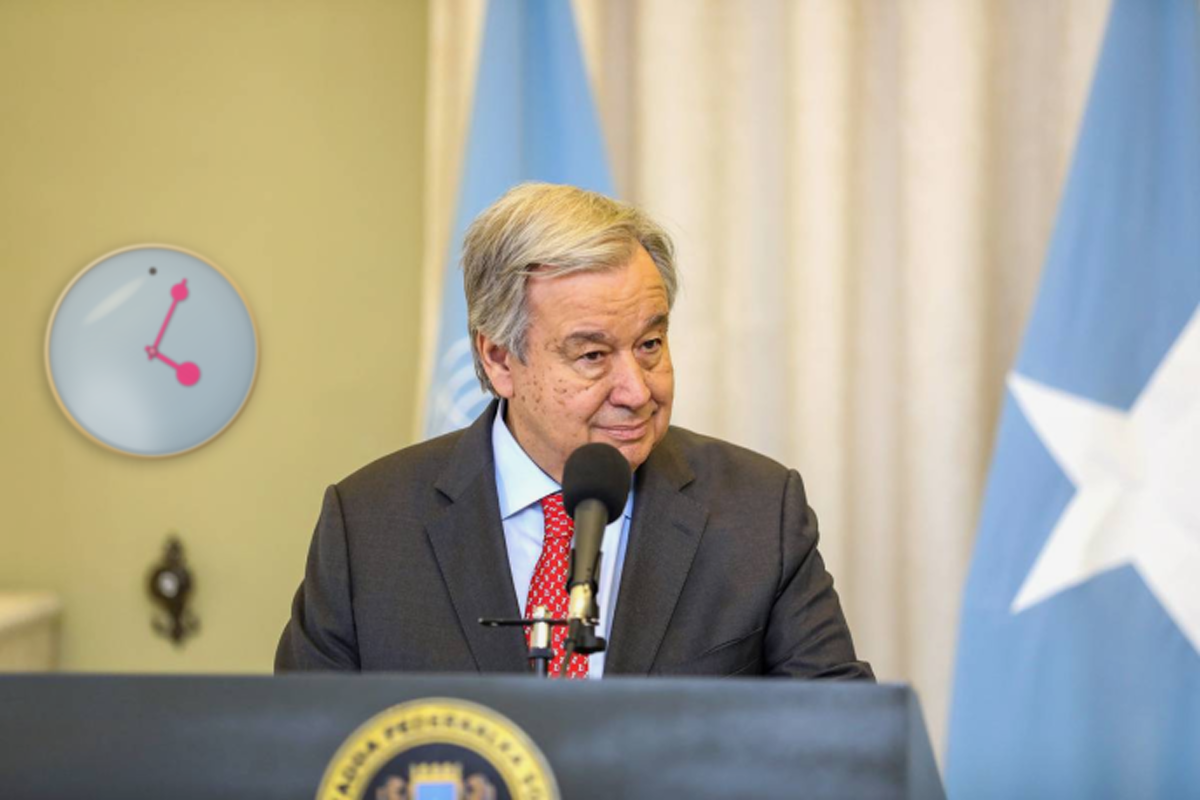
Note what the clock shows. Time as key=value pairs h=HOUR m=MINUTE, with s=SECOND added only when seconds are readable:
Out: h=4 m=4
